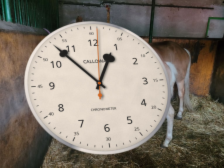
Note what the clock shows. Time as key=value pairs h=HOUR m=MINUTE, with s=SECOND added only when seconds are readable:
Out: h=12 m=53 s=1
